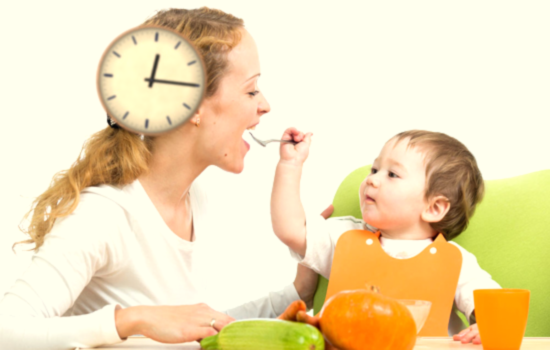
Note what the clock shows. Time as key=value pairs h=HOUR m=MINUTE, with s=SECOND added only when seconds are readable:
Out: h=12 m=15
